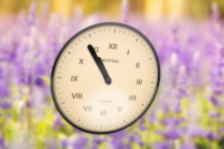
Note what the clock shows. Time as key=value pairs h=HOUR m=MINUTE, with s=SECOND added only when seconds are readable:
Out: h=10 m=54
